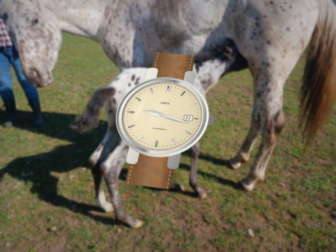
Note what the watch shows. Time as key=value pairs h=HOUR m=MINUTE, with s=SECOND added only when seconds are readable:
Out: h=9 m=17
